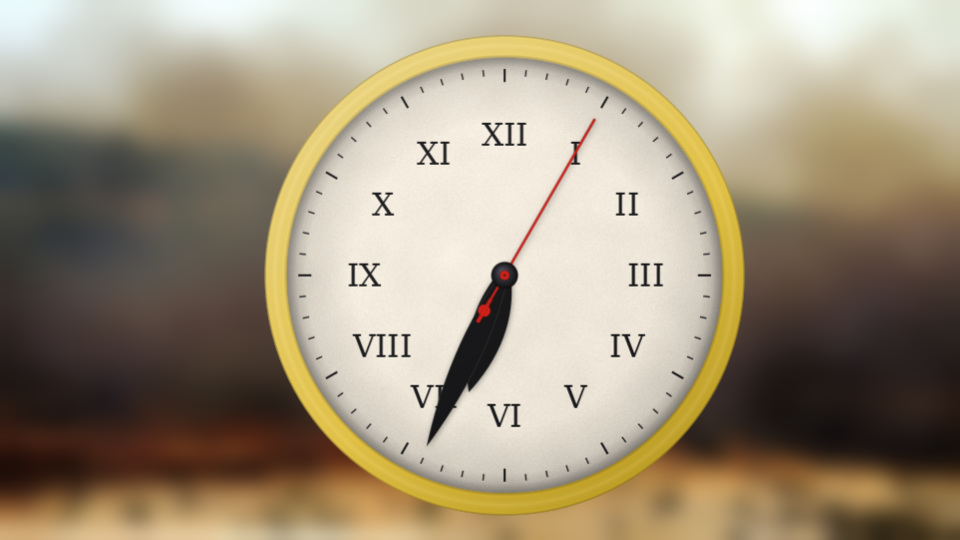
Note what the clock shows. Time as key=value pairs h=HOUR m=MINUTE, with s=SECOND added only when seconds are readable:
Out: h=6 m=34 s=5
